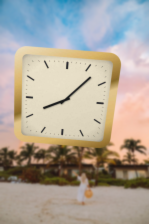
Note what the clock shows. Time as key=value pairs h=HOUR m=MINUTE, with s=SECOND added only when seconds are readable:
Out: h=8 m=7
